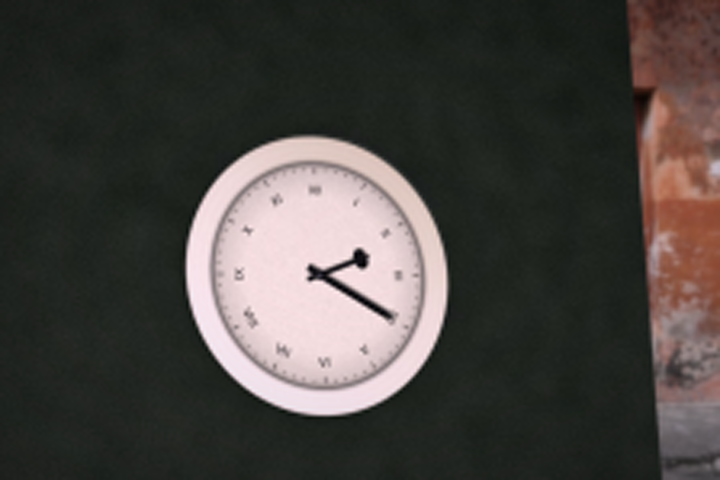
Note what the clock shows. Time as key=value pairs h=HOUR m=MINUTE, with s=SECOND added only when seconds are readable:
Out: h=2 m=20
